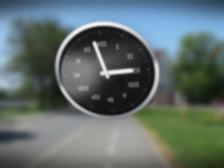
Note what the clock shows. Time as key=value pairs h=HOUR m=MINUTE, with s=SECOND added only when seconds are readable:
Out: h=2 m=58
